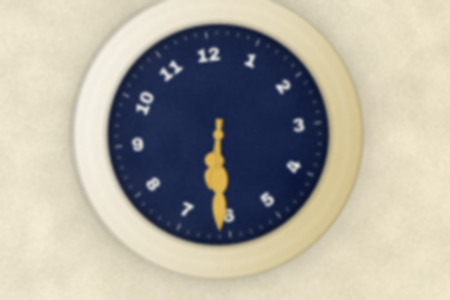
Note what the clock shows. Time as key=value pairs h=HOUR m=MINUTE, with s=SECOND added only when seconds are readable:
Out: h=6 m=31
